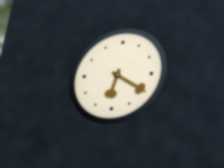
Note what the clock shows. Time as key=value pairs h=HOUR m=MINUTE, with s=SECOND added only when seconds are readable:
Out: h=6 m=20
